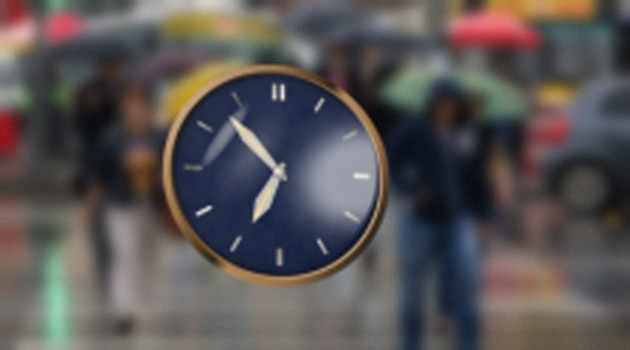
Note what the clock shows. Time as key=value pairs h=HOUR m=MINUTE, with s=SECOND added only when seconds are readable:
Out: h=6 m=53
